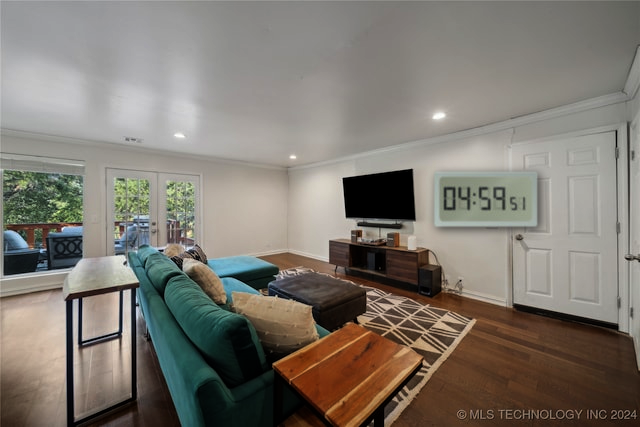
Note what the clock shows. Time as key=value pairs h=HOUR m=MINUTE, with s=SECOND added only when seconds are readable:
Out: h=4 m=59 s=51
